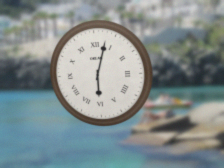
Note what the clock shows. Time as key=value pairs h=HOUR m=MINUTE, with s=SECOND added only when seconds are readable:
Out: h=6 m=3
